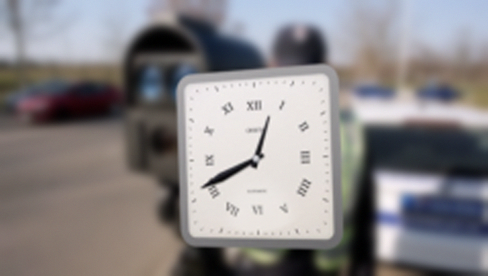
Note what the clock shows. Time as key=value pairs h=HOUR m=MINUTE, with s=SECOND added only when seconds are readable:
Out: h=12 m=41
